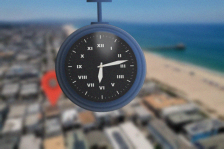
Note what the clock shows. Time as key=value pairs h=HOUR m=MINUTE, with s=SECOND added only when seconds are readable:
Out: h=6 m=13
